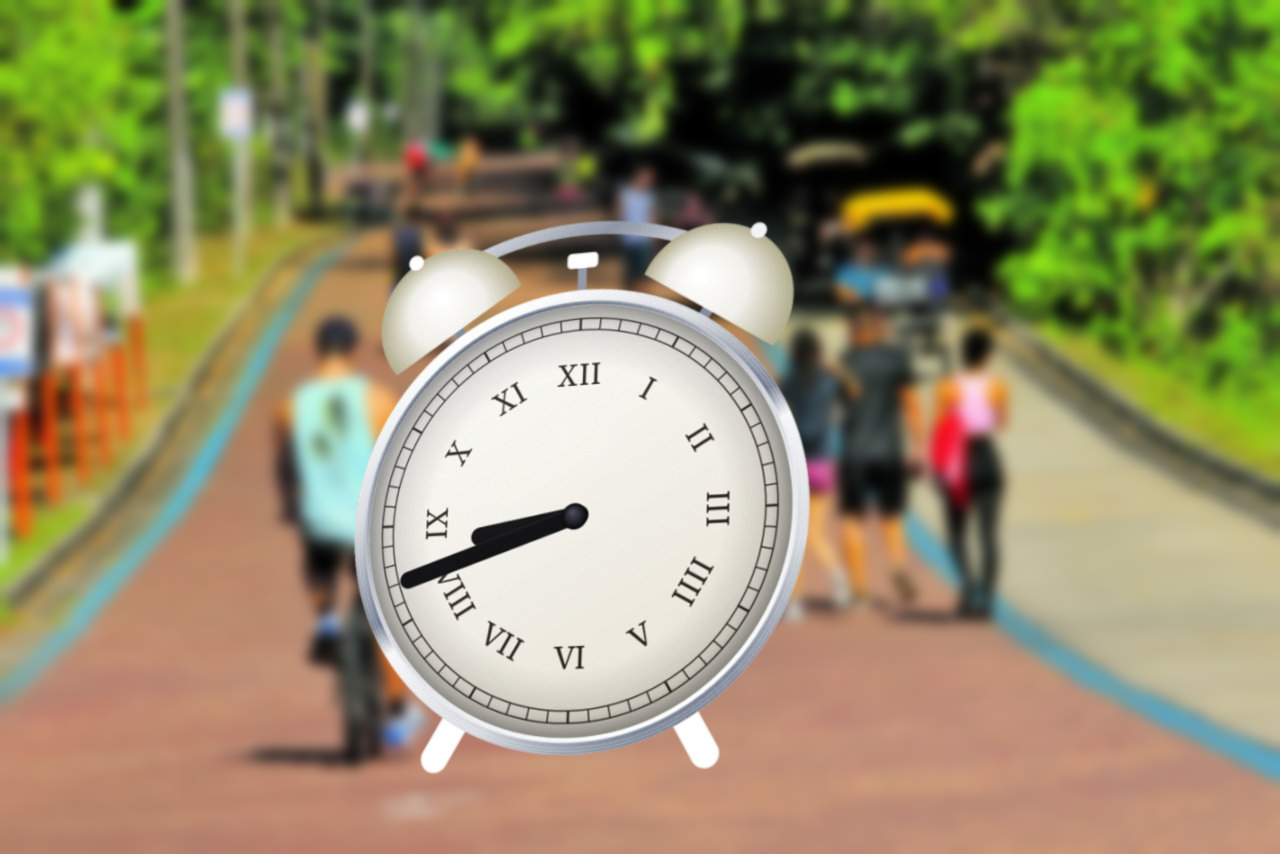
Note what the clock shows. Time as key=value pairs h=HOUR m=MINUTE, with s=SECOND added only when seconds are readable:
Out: h=8 m=42
